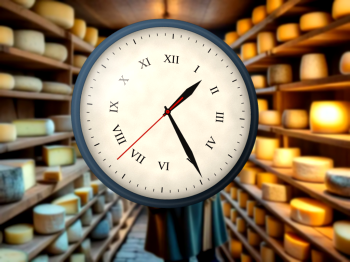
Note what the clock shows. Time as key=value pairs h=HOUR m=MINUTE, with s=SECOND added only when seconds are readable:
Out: h=1 m=24 s=37
